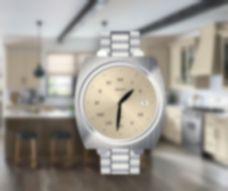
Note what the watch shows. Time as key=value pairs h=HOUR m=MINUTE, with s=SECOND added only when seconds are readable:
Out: h=1 m=31
